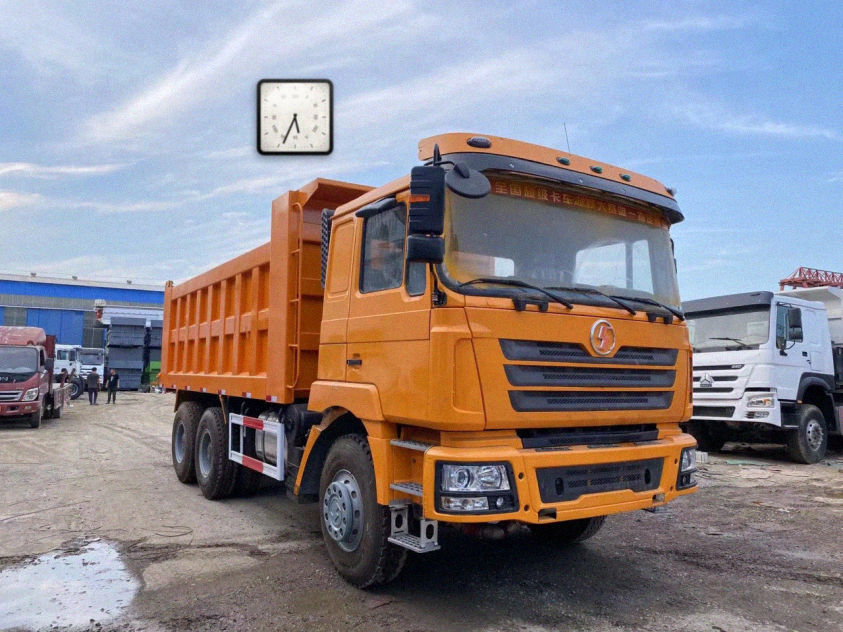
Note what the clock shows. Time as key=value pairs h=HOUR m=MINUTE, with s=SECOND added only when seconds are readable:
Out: h=5 m=34
